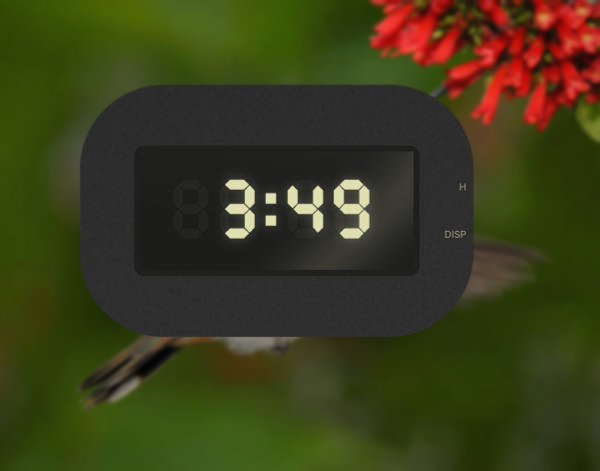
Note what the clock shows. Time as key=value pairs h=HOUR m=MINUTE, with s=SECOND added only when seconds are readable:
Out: h=3 m=49
